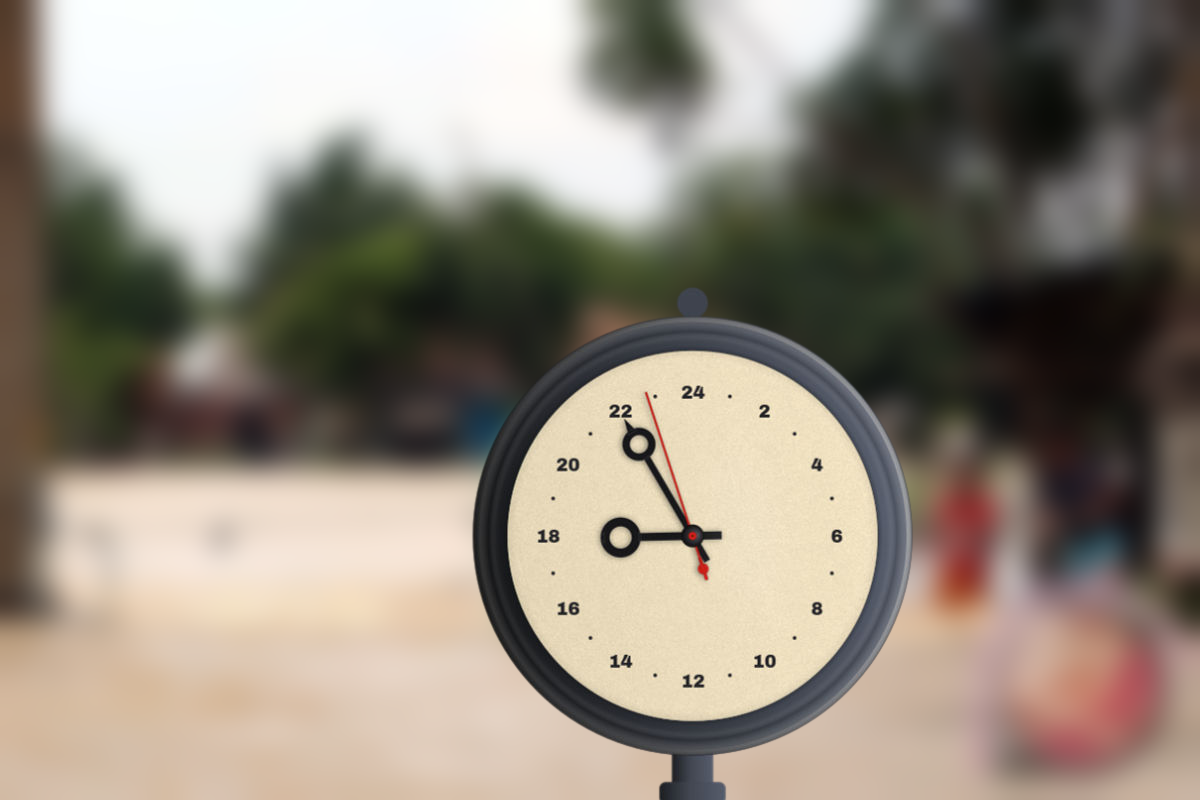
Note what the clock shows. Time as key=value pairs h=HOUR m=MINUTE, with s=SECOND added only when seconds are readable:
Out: h=17 m=54 s=57
